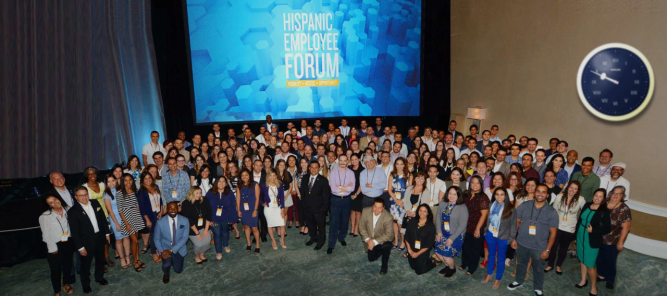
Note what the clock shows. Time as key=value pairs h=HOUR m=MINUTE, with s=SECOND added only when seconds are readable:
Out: h=9 m=49
